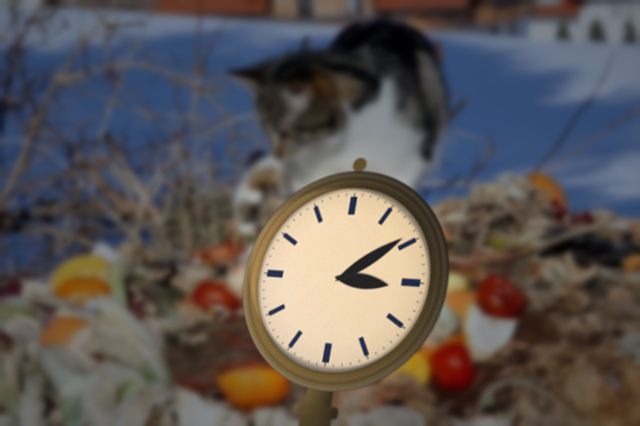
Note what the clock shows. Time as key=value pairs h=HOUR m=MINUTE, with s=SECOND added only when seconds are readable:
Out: h=3 m=9
